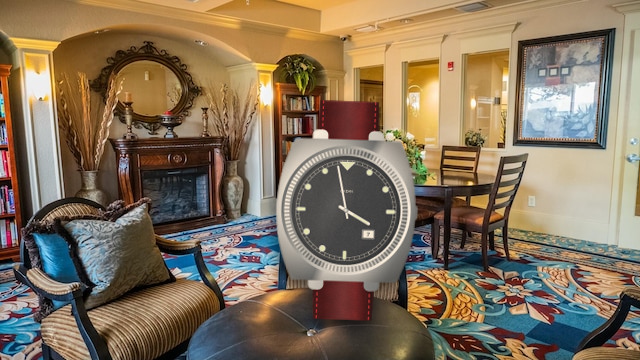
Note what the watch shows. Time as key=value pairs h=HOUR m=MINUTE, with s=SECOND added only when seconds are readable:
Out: h=3 m=58
